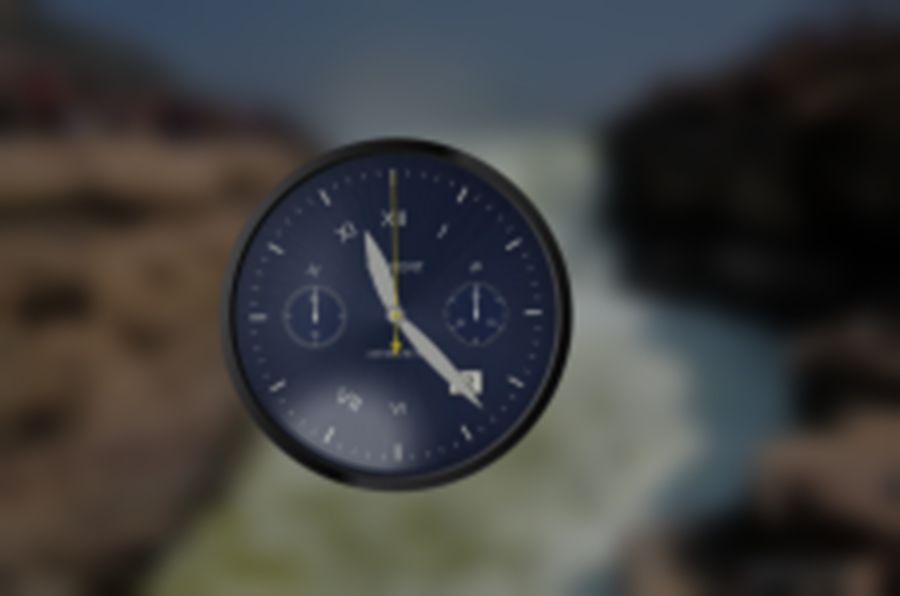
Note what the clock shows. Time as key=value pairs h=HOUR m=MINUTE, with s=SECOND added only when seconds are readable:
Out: h=11 m=23
